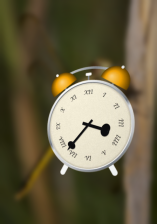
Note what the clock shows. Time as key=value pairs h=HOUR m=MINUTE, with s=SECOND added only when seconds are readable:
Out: h=3 m=37
